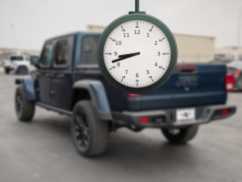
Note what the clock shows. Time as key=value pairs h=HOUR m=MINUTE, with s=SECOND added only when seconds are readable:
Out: h=8 m=42
